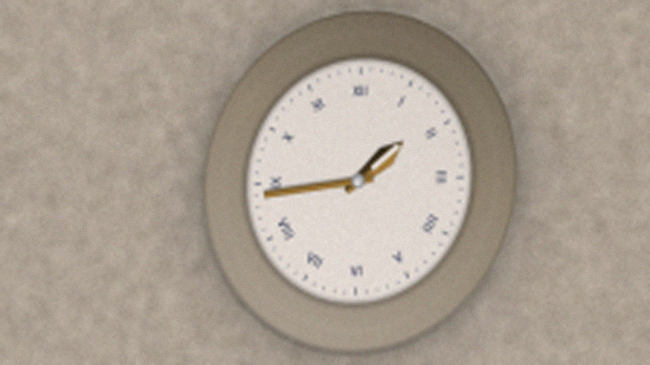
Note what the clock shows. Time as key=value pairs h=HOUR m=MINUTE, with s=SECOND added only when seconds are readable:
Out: h=1 m=44
